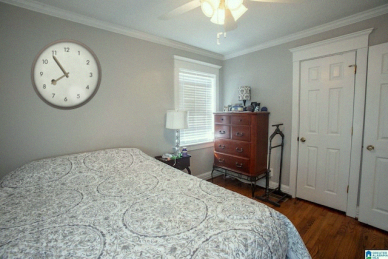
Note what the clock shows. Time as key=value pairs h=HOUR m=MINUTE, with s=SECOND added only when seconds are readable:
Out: h=7 m=54
